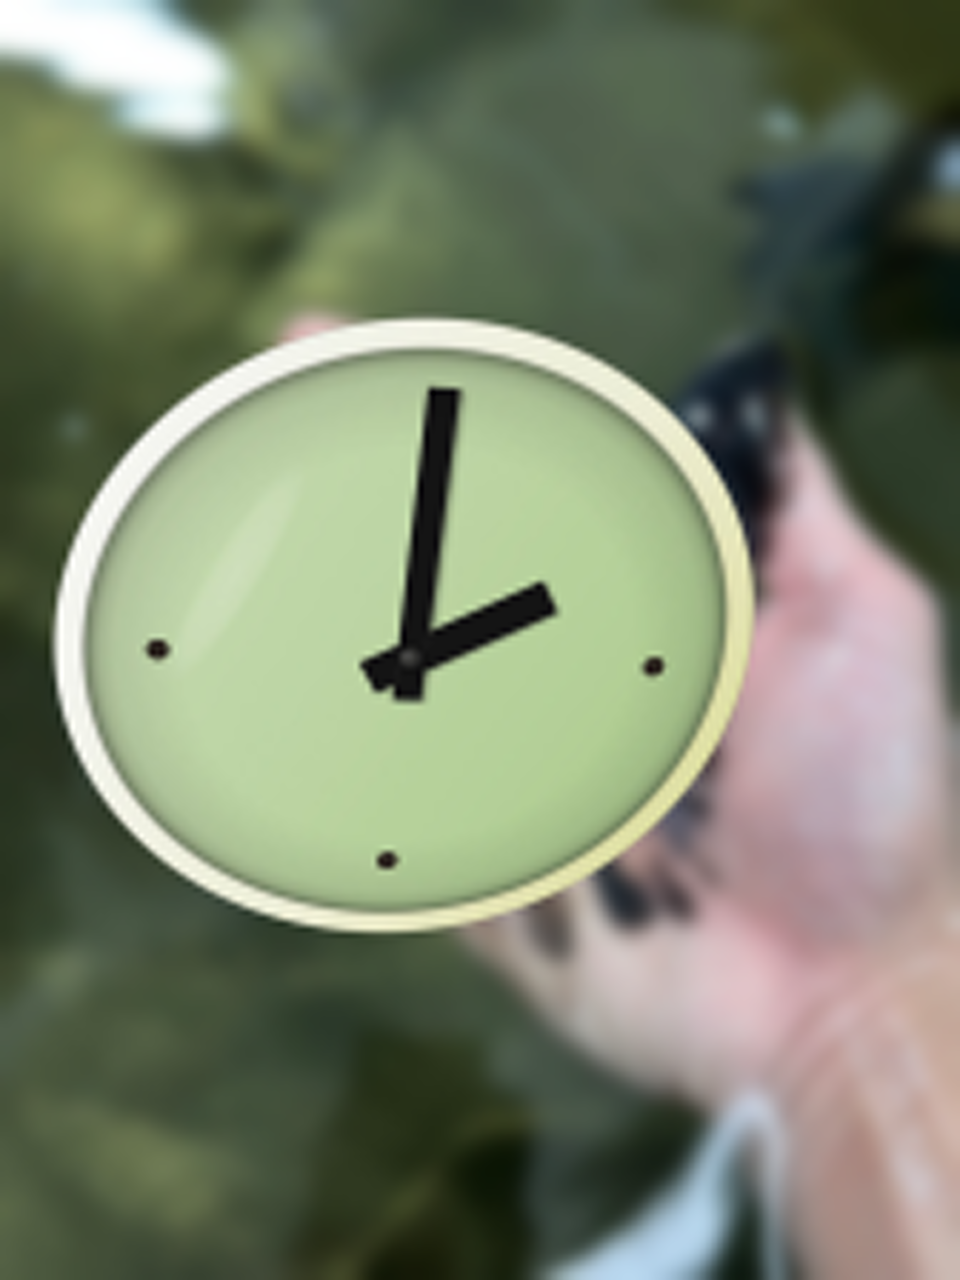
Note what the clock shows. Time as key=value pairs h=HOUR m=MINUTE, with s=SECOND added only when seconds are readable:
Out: h=2 m=0
